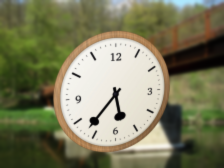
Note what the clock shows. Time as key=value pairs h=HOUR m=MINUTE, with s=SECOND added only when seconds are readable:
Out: h=5 m=37
